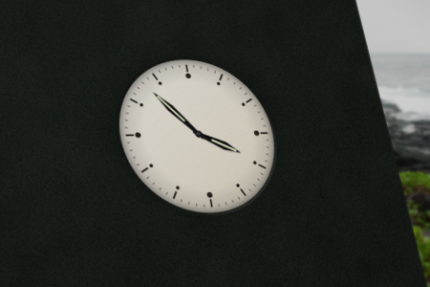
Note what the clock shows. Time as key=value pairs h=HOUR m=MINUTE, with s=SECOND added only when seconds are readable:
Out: h=3 m=53
